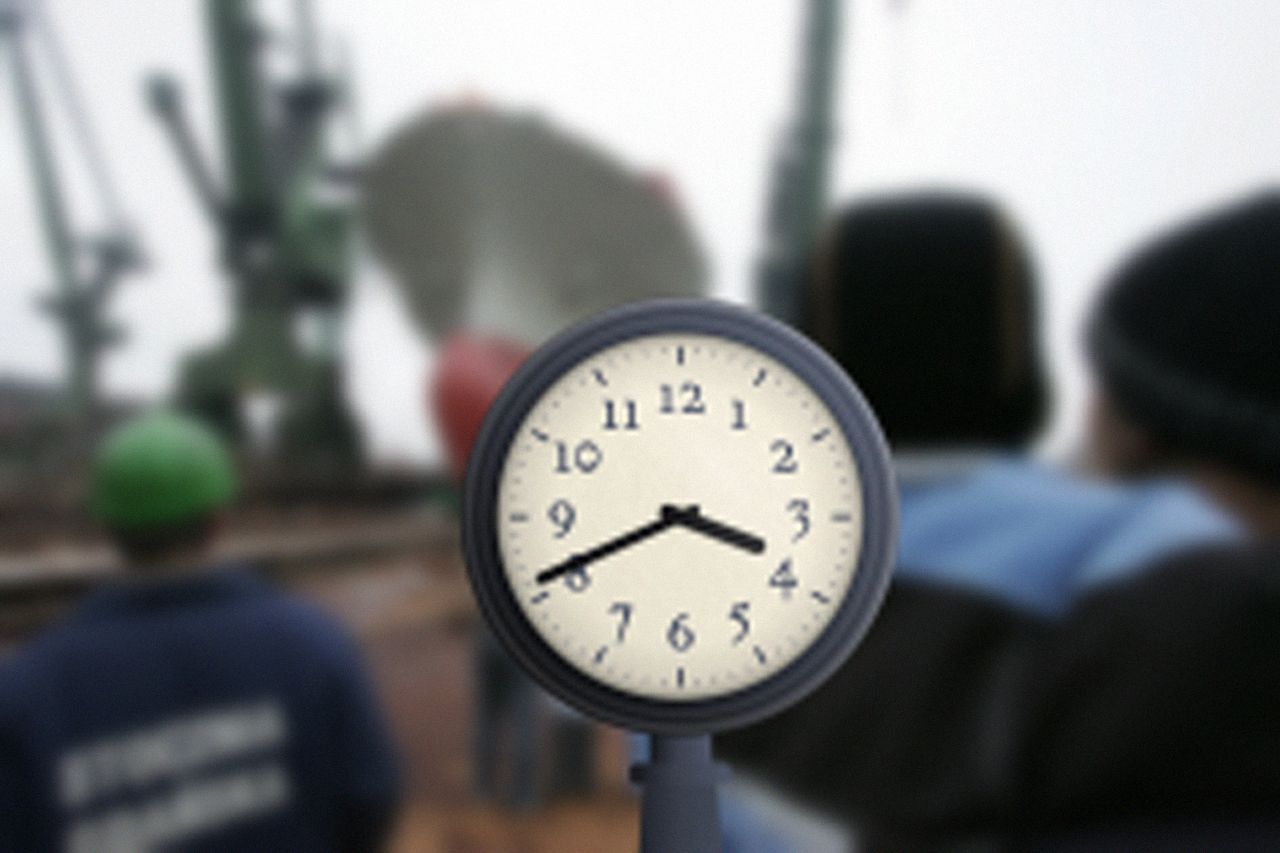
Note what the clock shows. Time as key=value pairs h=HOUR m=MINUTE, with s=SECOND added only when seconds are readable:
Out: h=3 m=41
